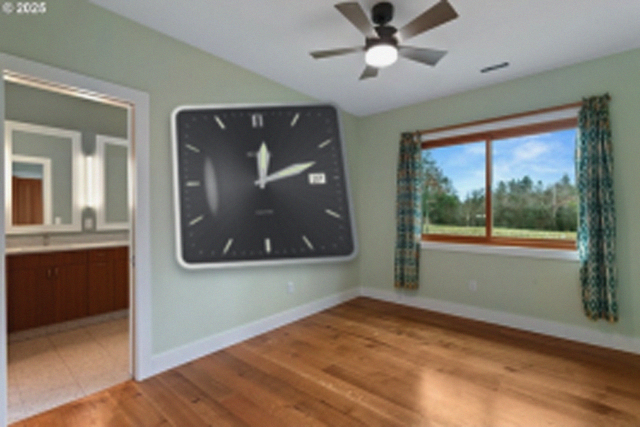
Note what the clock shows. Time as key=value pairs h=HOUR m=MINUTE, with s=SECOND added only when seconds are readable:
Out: h=12 m=12
